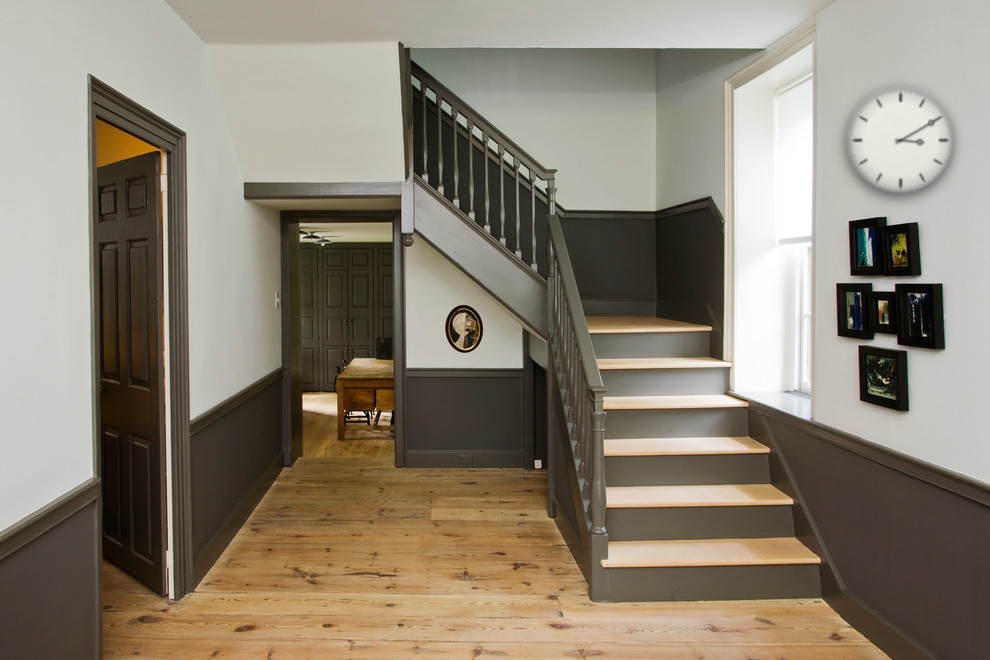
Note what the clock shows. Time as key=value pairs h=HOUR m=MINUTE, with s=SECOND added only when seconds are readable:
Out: h=3 m=10
